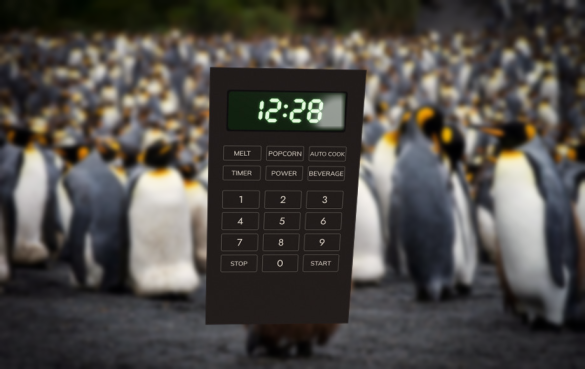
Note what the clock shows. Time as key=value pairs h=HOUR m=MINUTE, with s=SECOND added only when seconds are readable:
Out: h=12 m=28
